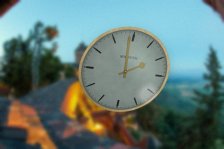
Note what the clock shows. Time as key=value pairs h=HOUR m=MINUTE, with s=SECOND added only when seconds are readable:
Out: h=1 m=59
